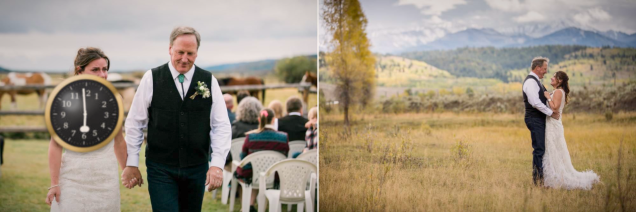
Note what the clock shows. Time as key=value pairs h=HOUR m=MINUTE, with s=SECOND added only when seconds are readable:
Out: h=5 m=59
